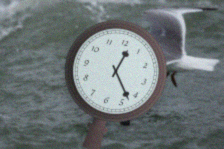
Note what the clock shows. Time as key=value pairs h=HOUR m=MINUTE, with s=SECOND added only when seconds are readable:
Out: h=12 m=23
